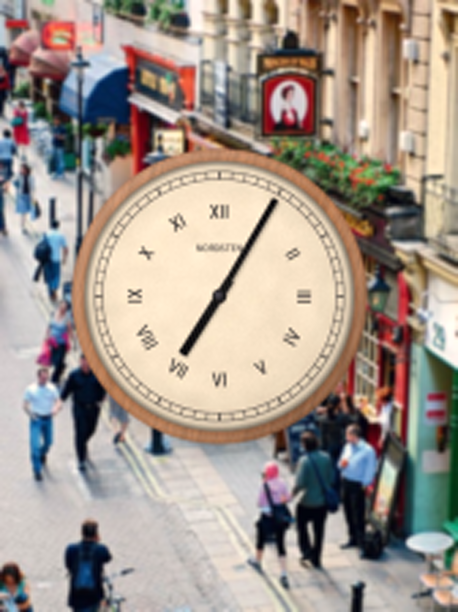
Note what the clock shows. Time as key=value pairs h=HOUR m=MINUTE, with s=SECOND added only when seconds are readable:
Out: h=7 m=5
